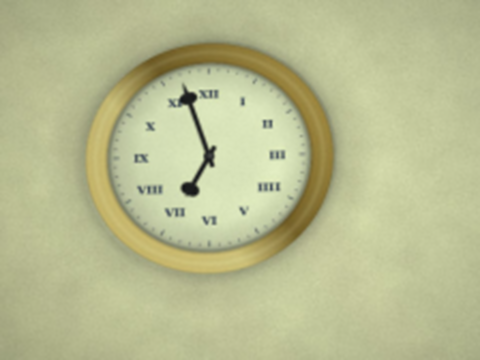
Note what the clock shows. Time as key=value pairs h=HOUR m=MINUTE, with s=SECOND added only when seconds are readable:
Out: h=6 m=57
